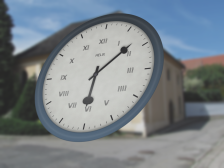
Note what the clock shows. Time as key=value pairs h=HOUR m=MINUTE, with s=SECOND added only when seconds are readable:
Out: h=6 m=8
